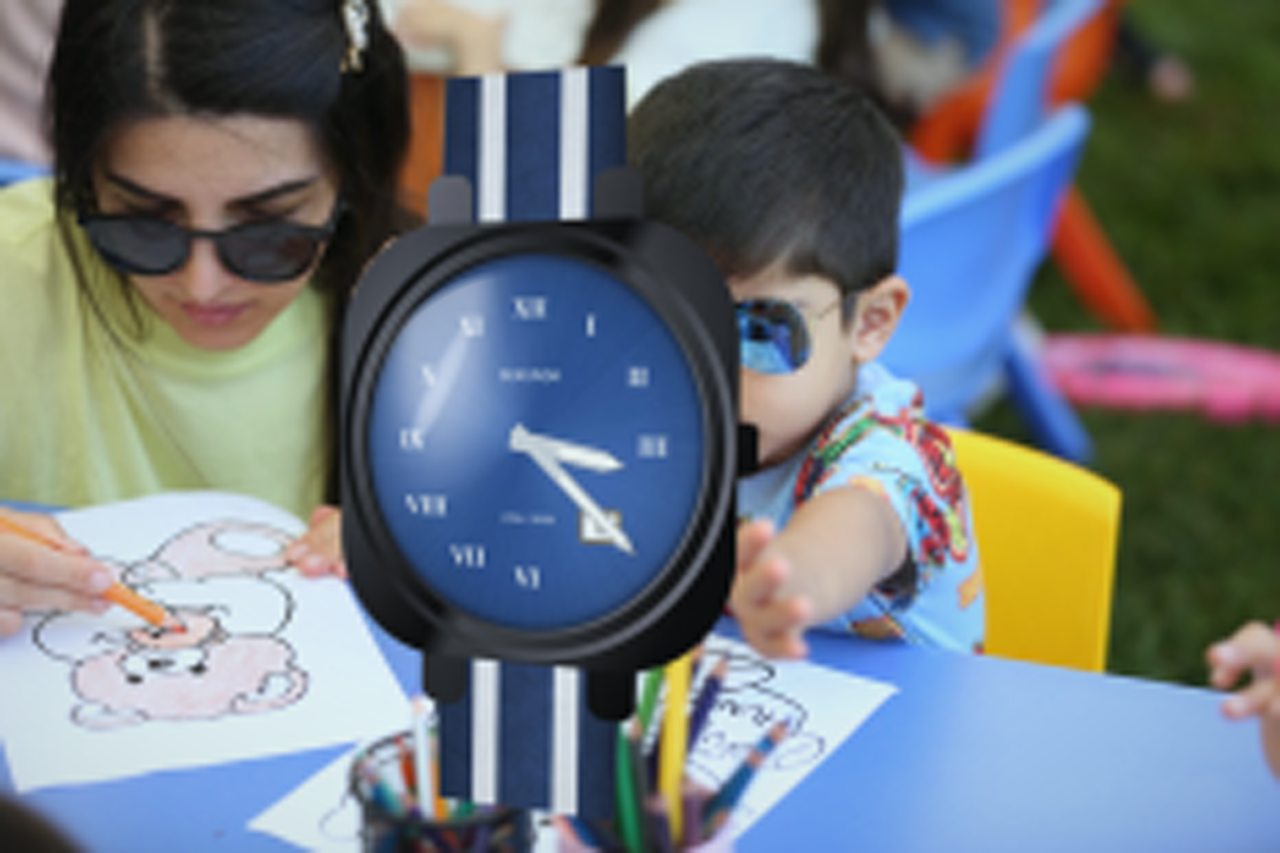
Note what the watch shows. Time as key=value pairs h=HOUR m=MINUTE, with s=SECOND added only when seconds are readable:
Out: h=3 m=22
